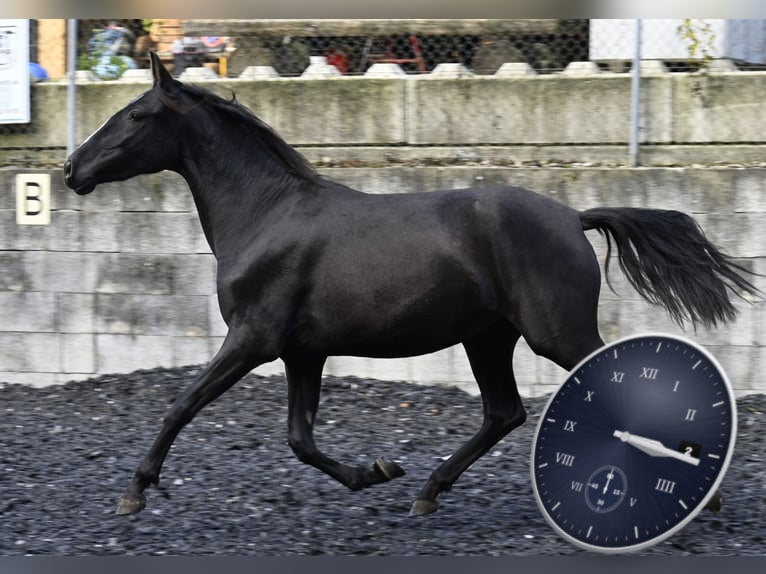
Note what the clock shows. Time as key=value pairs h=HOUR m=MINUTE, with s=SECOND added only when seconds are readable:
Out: h=3 m=16
